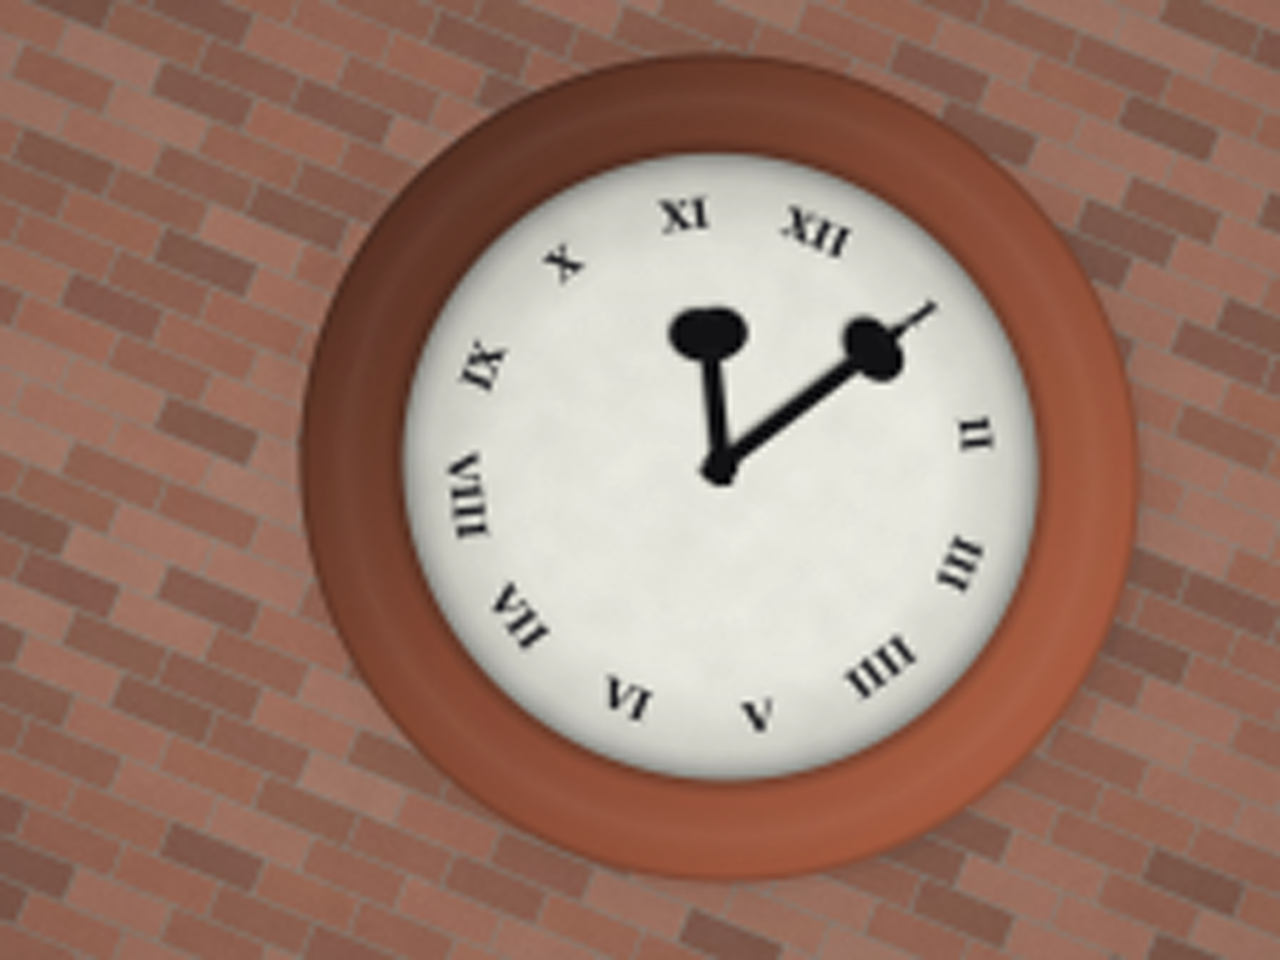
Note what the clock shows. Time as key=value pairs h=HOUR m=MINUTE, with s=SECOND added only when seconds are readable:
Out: h=11 m=5
